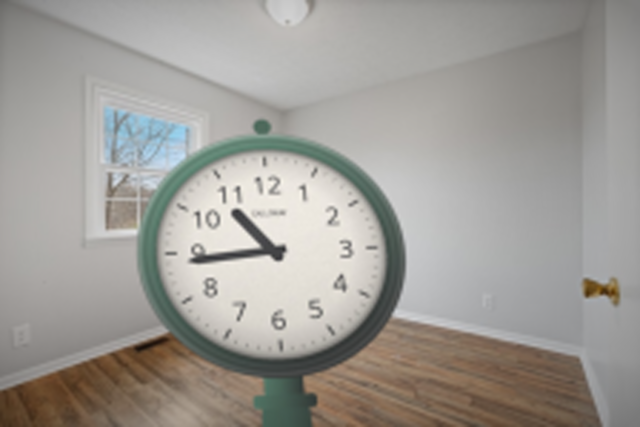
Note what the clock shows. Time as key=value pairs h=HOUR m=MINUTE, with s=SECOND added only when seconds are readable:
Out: h=10 m=44
